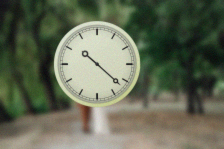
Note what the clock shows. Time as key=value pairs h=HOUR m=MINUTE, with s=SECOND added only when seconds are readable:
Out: h=10 m=22
